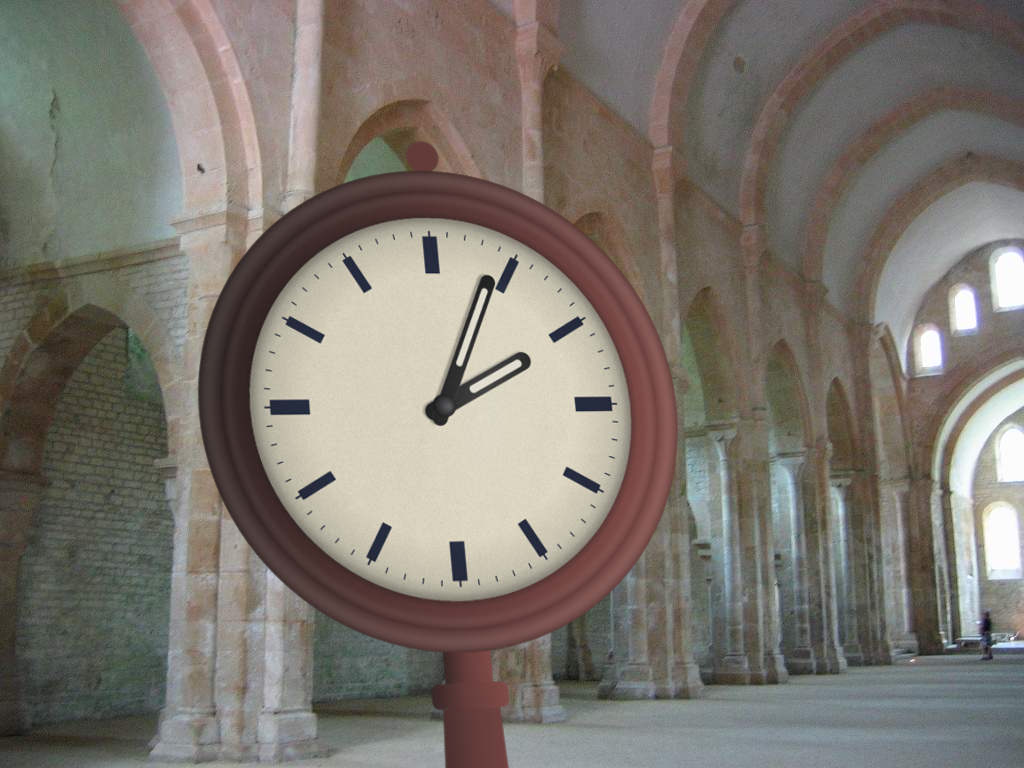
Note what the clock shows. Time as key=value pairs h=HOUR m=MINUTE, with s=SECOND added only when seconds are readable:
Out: h=2 m=4
